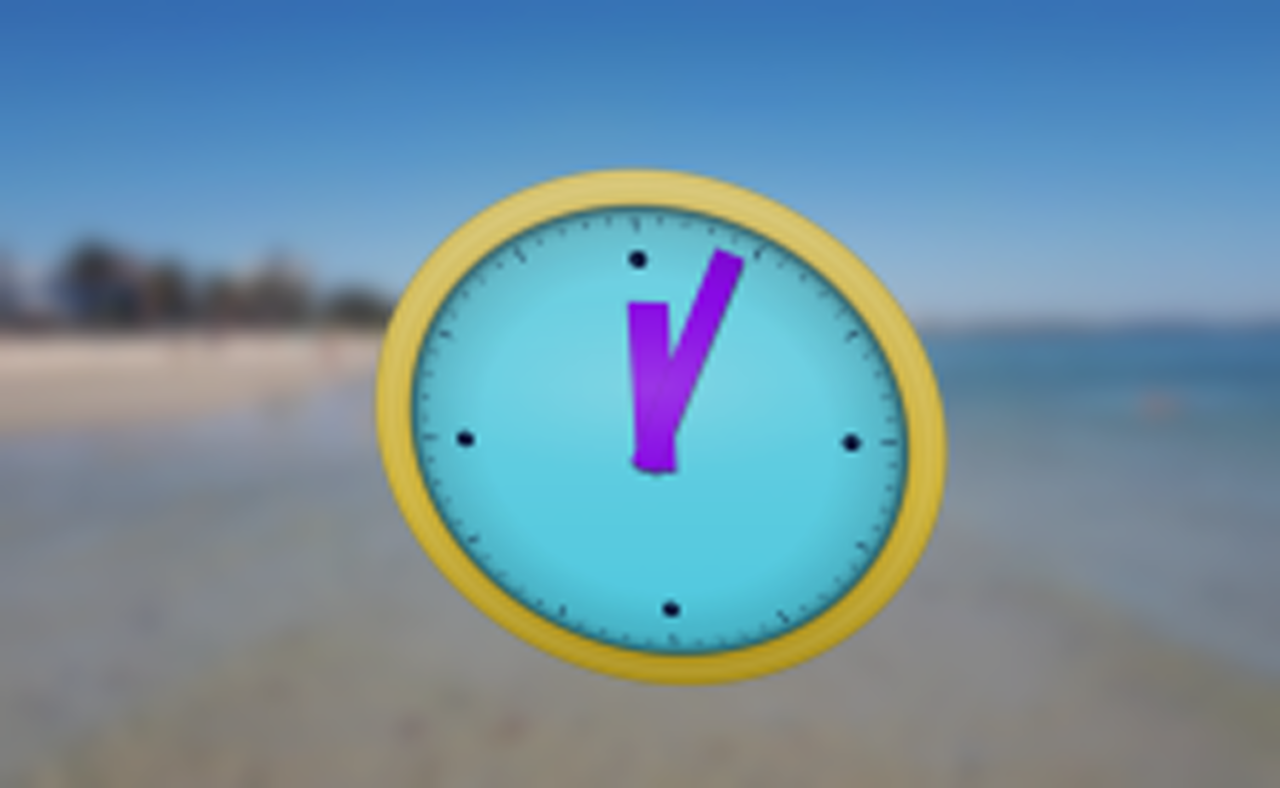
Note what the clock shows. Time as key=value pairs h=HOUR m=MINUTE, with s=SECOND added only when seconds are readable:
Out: h=12 m=4
